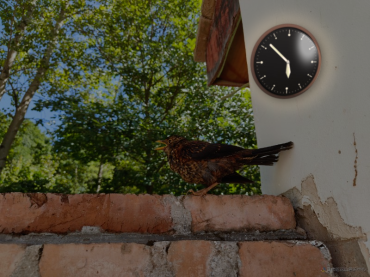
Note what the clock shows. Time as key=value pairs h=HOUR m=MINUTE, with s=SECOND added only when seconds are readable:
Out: h=5 m=52
